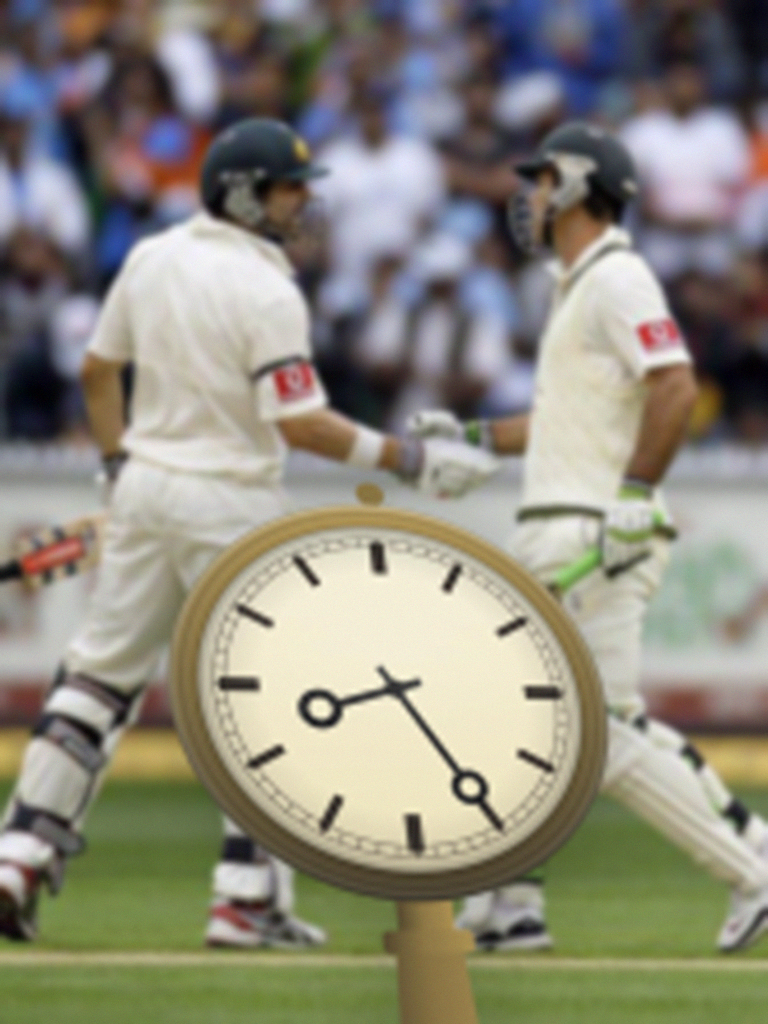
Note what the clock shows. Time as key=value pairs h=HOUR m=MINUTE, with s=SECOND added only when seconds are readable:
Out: h=8 m=25
